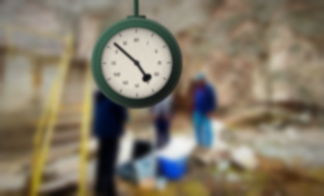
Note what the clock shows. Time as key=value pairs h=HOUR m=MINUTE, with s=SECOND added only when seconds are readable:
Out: h=4 m=52
